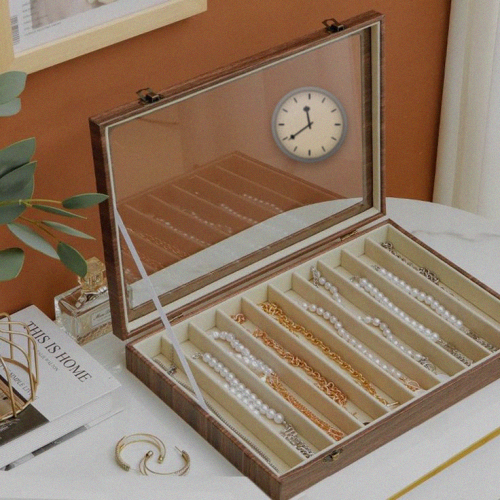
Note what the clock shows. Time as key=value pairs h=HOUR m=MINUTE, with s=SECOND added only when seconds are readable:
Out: h=11 m=39
